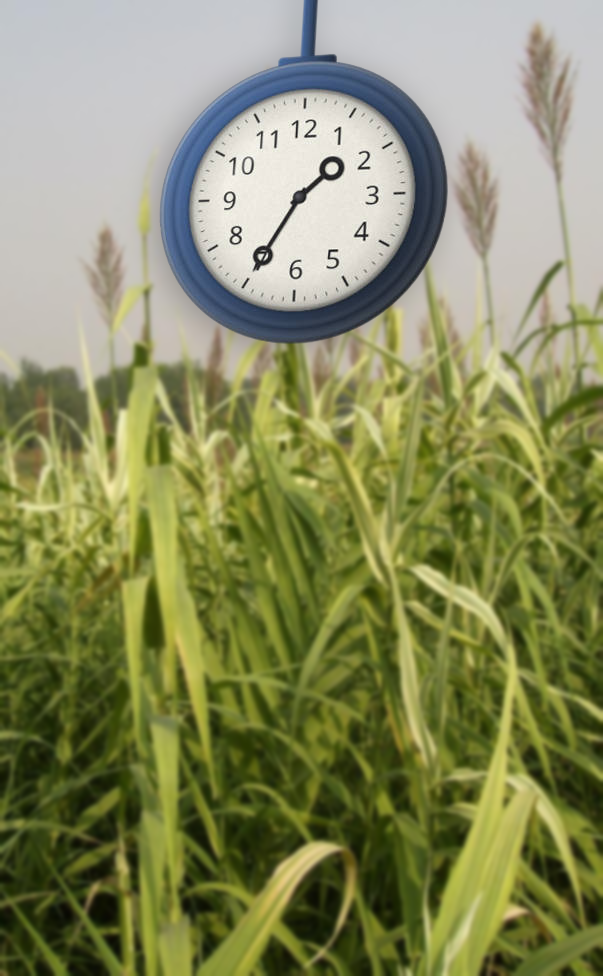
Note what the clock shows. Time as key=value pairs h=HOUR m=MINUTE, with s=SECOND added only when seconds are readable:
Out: h=1 m=35
